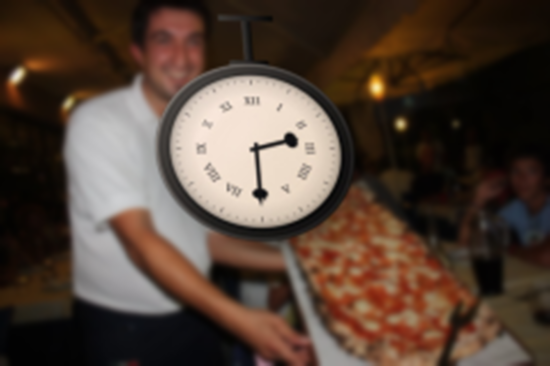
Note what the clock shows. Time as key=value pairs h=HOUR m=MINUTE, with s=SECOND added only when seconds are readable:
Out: h=2 m=30
